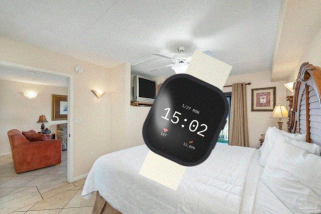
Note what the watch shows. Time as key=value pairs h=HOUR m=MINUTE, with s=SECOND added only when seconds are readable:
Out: h=15 m=2
